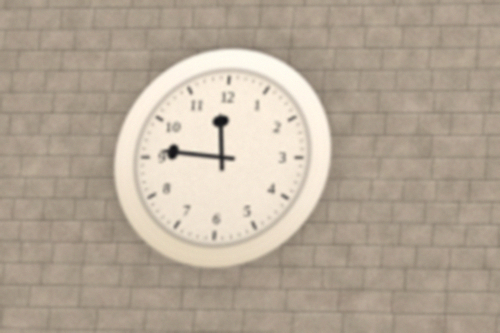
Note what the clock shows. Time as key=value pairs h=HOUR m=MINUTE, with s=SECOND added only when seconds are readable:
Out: h=11 m=46
